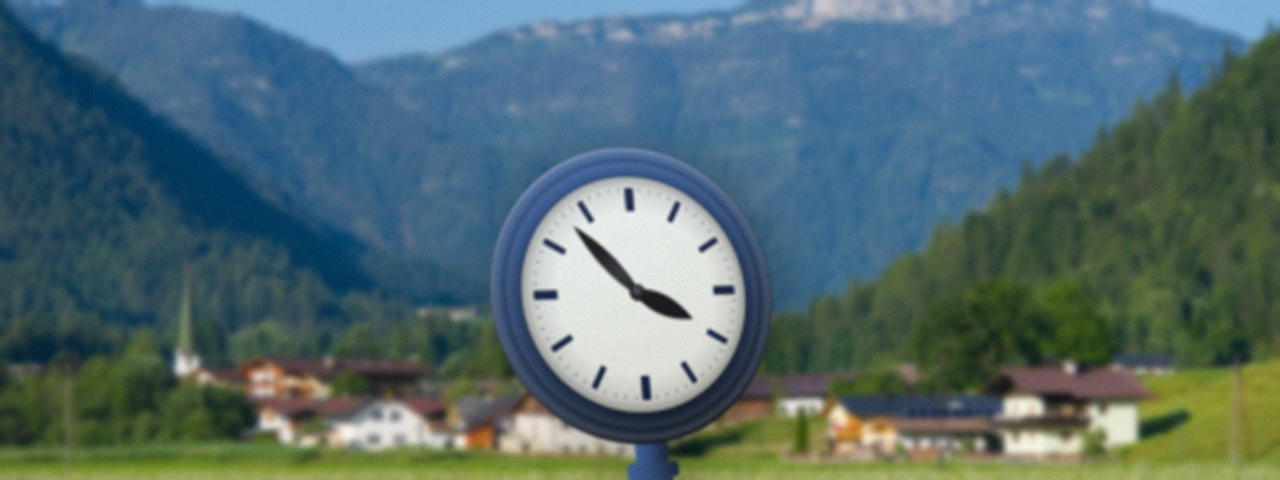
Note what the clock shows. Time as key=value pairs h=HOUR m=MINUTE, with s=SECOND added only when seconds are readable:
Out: h=3 m=53
